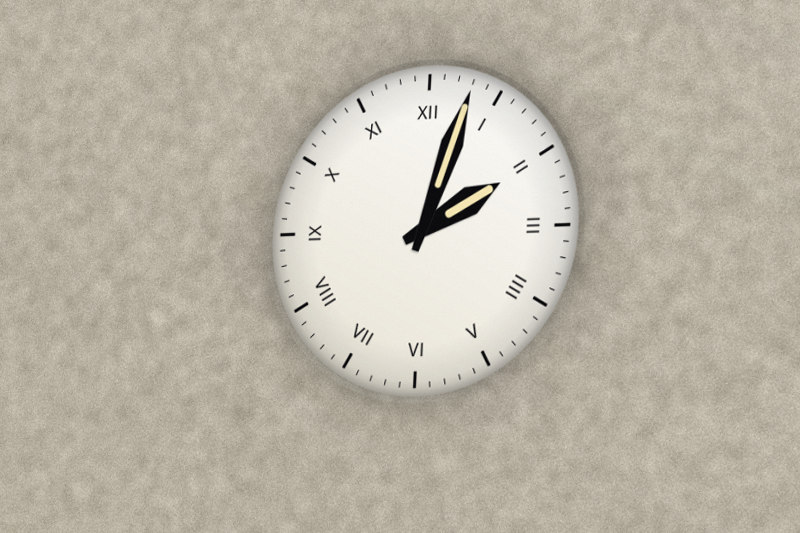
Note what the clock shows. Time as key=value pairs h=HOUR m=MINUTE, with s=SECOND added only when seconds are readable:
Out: h=2 m=3
